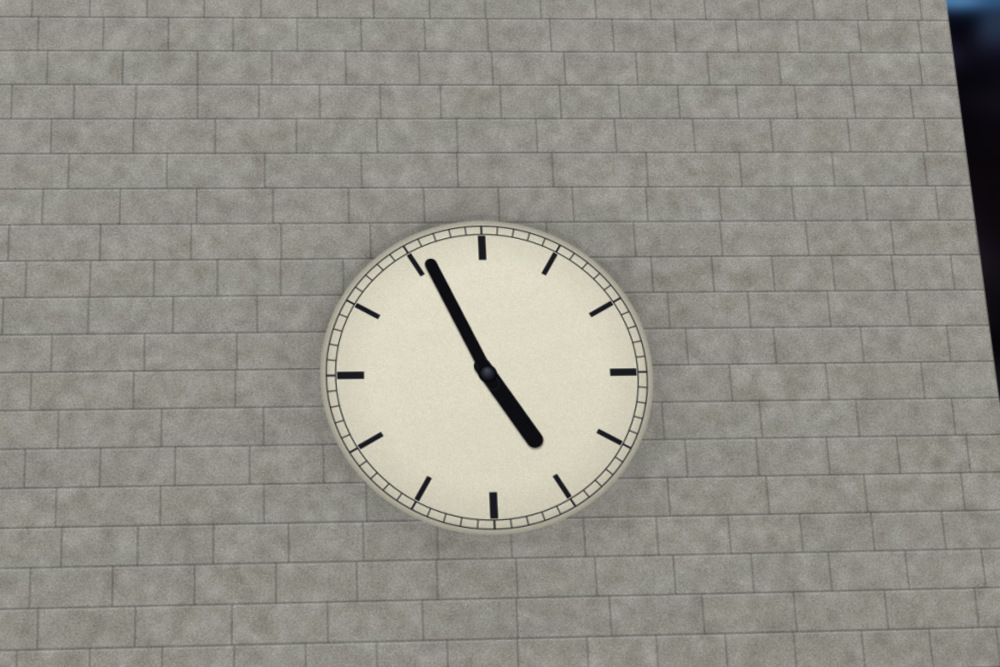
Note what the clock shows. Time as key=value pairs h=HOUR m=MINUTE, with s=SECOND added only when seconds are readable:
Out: h=4 m=56
